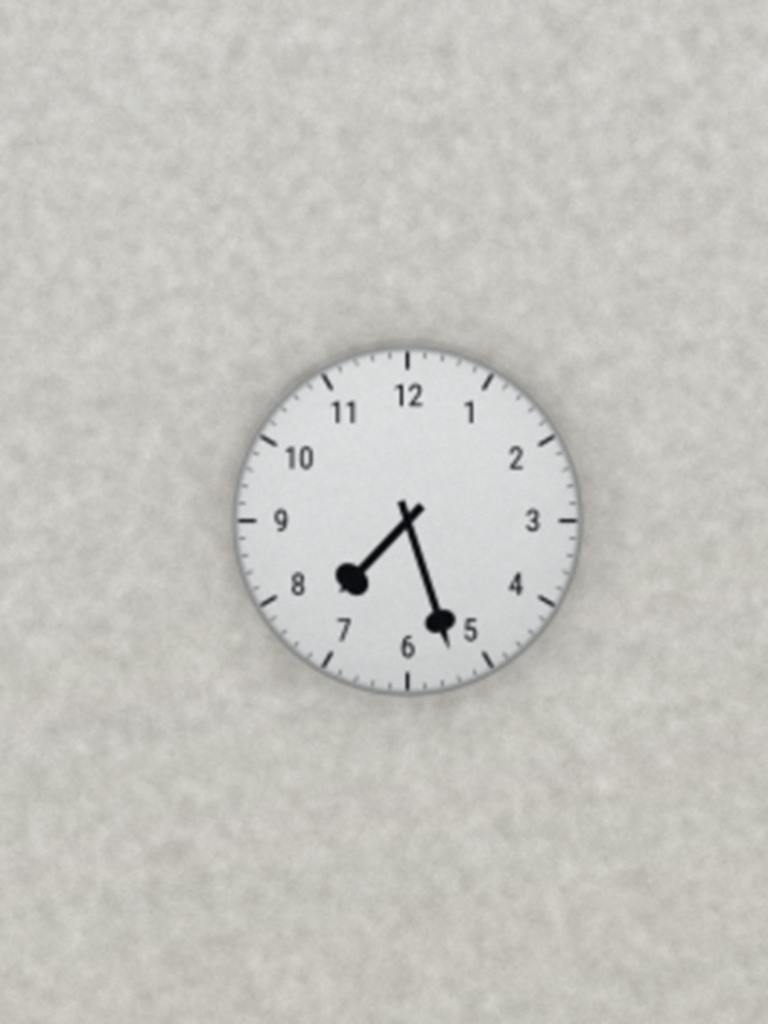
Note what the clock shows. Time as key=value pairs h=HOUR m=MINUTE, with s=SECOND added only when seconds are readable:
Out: h=7 m=27
